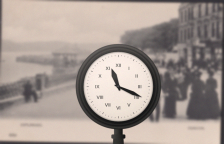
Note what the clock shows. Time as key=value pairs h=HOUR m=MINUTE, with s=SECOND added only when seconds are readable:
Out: h=11 m=19
